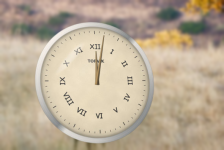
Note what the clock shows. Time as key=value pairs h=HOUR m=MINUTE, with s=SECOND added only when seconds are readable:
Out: h=12 m=2
